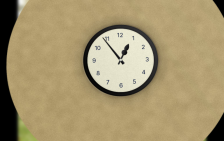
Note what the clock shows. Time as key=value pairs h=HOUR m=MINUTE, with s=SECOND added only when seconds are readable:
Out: h=12 m=54
